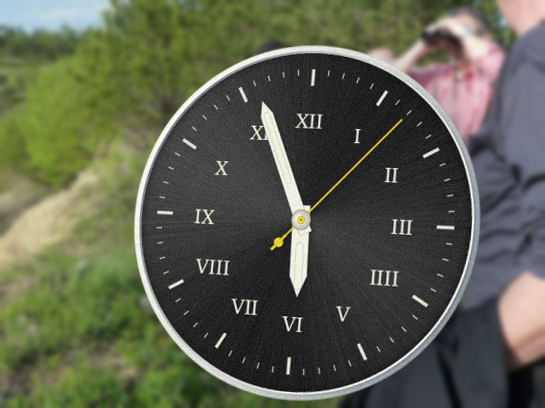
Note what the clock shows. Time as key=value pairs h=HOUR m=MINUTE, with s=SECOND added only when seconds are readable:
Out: h=5 m=56 s=7
